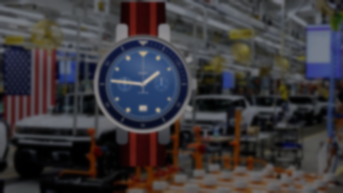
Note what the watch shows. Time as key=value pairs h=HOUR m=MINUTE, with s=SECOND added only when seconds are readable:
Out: h=1 m=46
